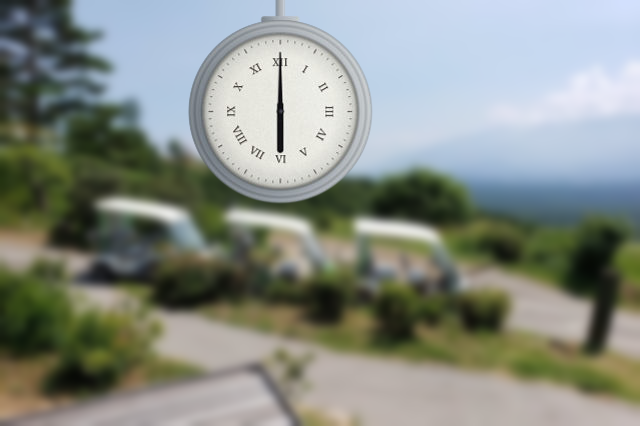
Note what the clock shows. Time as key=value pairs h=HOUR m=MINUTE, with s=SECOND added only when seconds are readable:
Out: h=6 m=0
